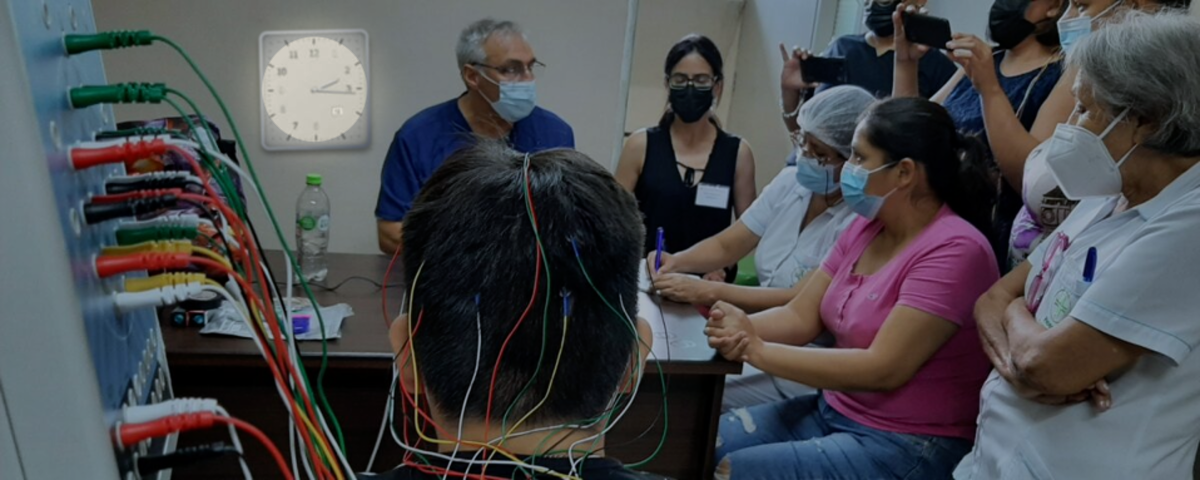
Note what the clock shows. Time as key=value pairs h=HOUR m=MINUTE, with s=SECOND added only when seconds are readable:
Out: h=2 m=16
